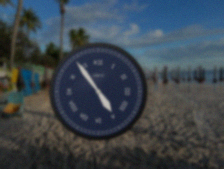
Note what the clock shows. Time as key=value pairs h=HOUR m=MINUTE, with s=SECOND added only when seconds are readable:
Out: h=4 m=54
